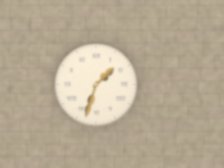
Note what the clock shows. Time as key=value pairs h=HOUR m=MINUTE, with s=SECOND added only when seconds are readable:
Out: h=1 m=33
